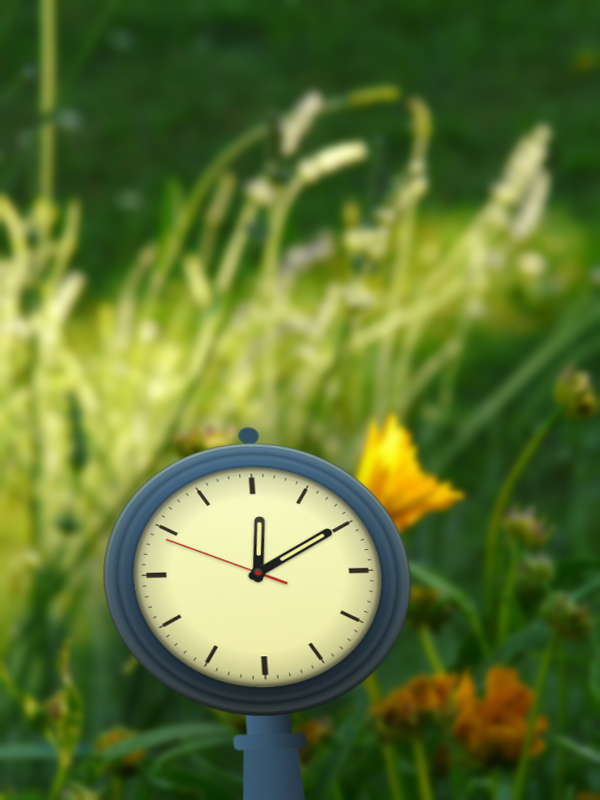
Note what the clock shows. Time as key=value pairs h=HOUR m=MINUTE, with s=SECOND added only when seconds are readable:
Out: h=12 m=9 s=49
